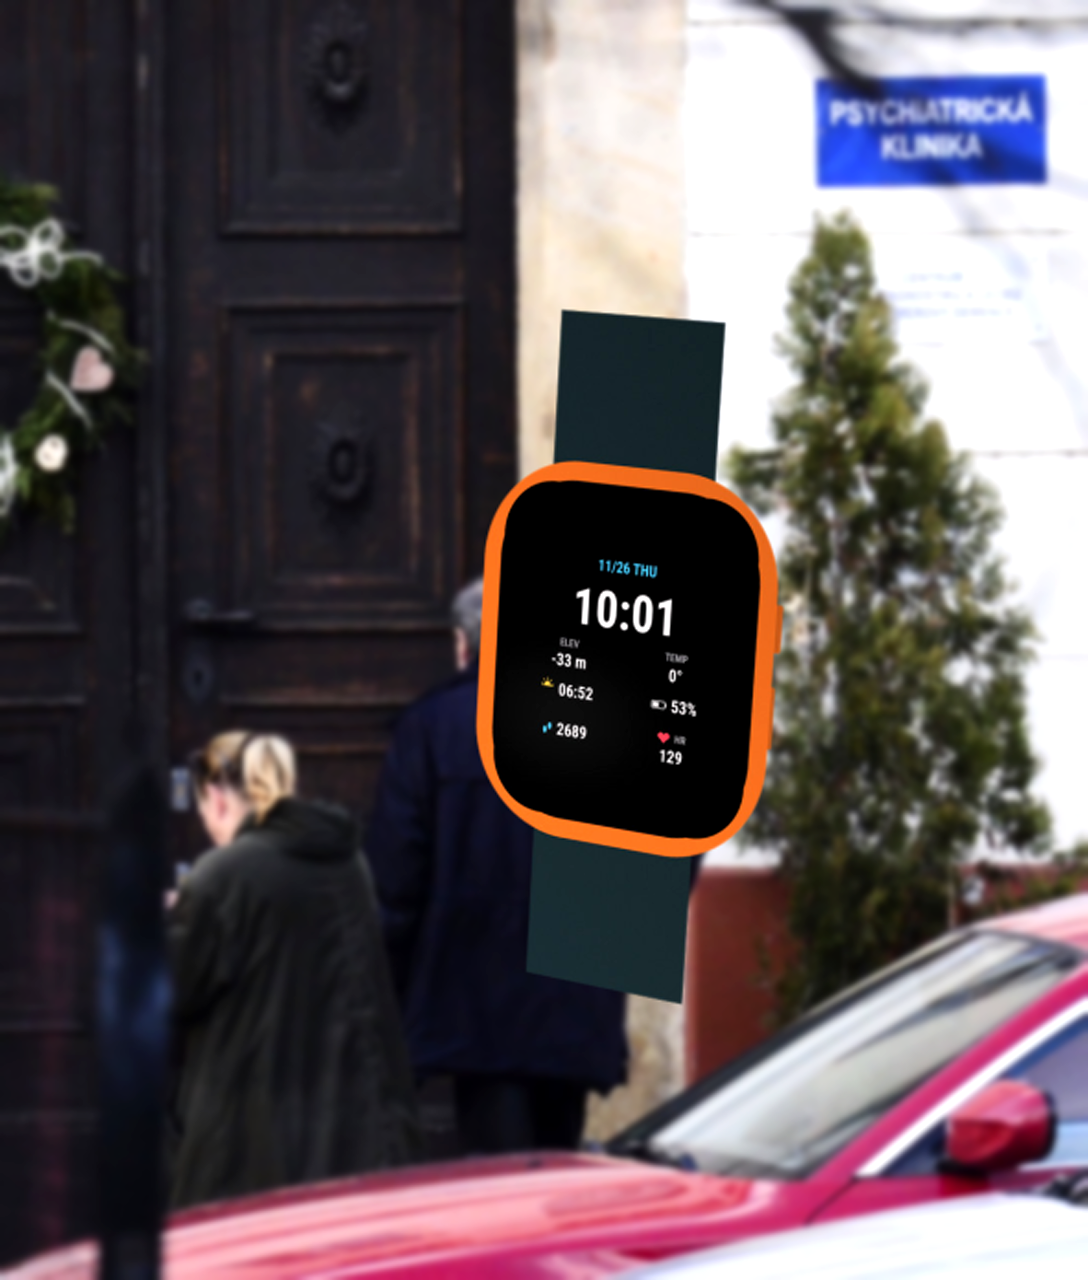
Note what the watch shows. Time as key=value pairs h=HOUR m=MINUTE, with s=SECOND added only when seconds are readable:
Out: h=10 m=1
